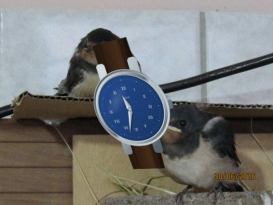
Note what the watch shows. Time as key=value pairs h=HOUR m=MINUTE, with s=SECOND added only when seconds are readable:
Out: h=11 m=33
